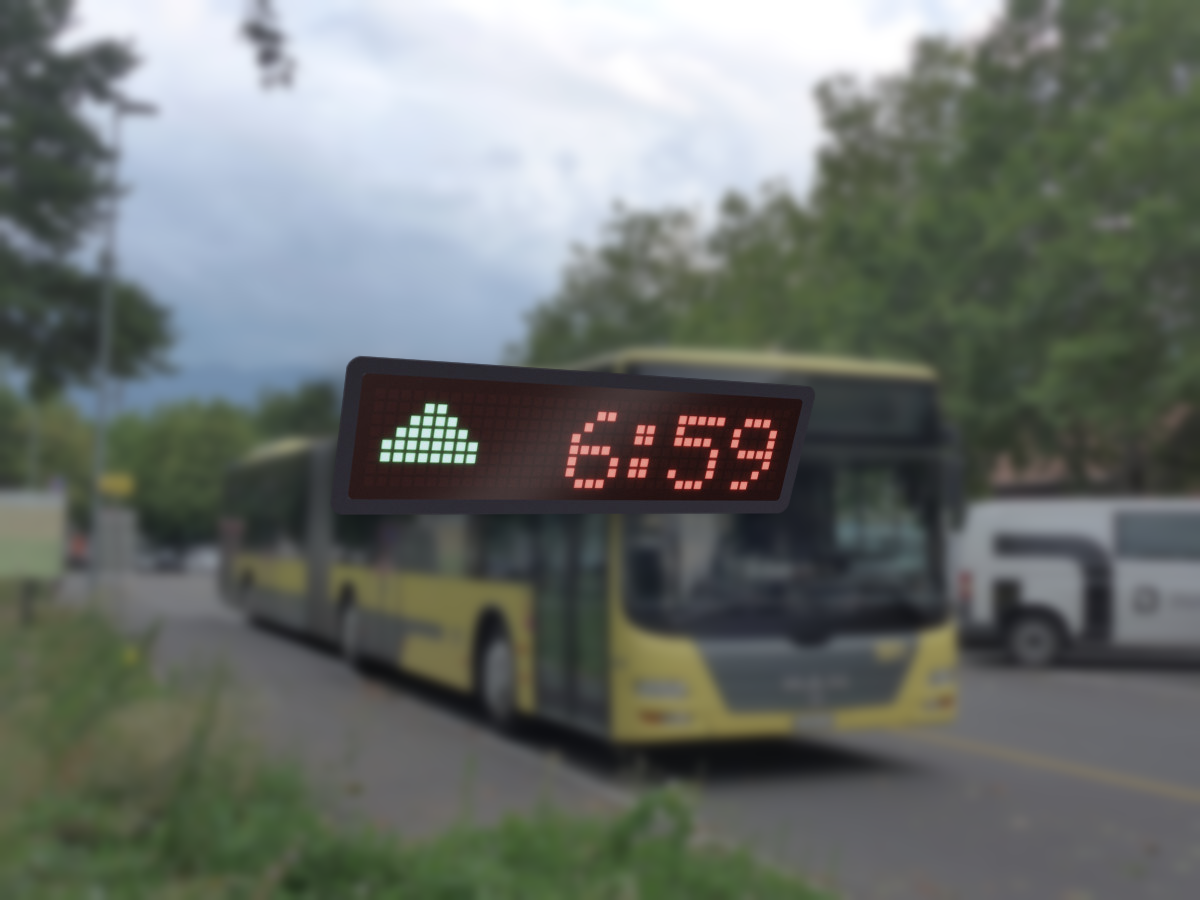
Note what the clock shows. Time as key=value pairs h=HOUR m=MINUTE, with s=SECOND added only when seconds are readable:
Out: h=6 m=59
